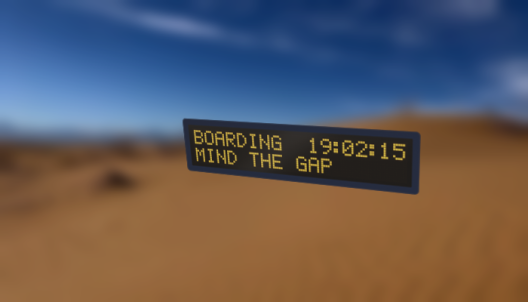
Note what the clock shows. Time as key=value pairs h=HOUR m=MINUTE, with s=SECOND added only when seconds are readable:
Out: h=19 m=2 s=15
